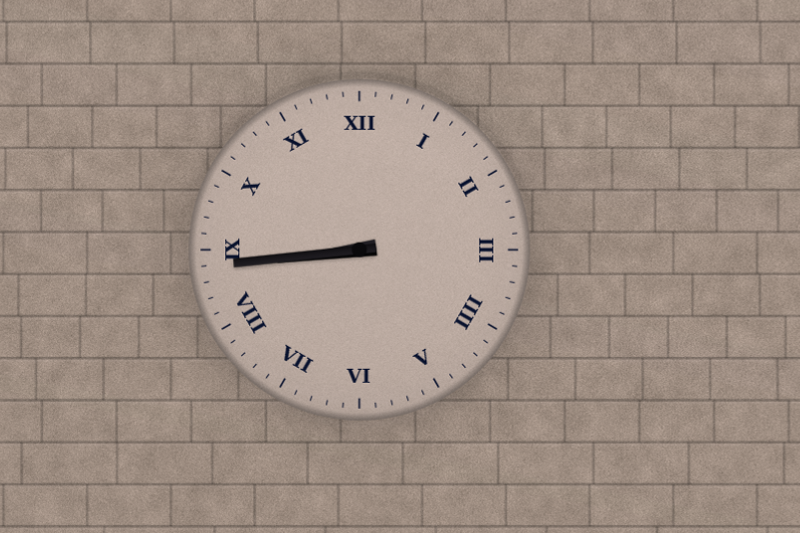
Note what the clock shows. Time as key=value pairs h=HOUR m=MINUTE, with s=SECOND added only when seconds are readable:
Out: h=8 m=44
